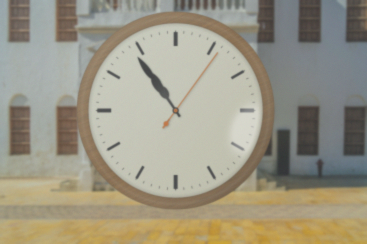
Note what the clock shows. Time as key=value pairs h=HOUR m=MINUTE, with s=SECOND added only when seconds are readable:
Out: h=10 m=54 s=6
